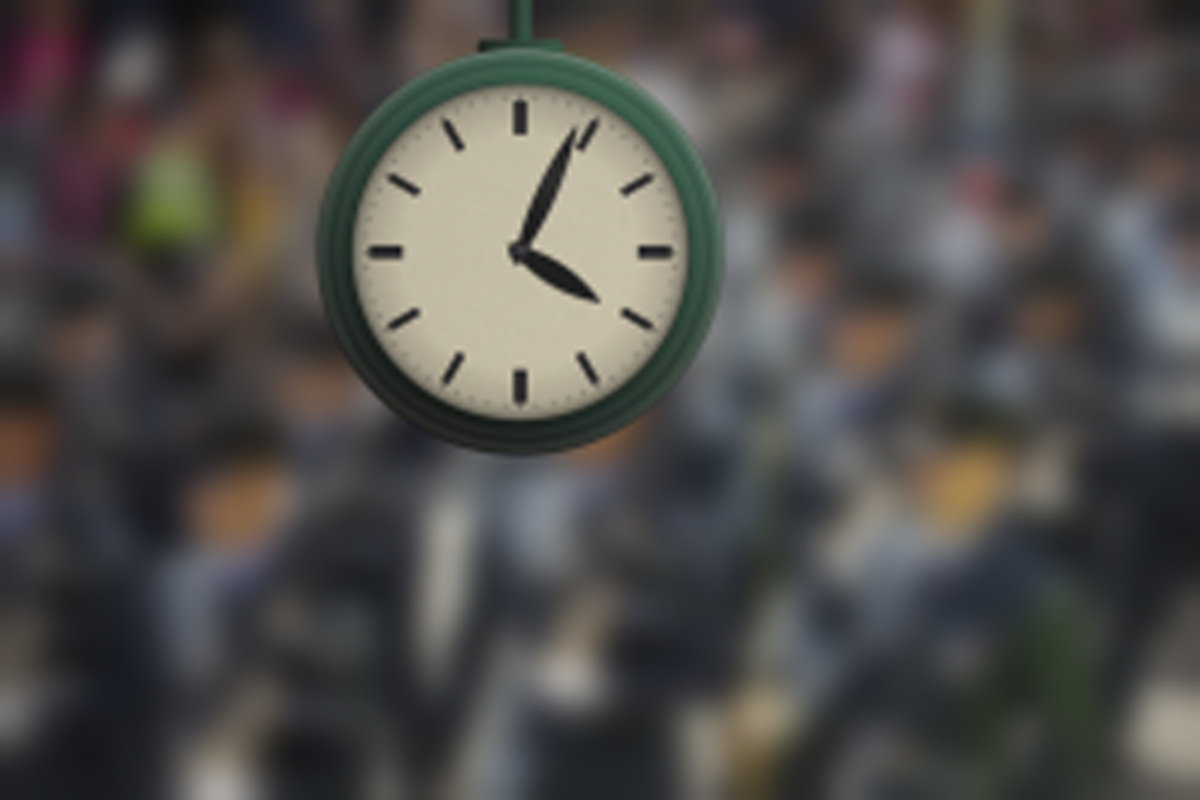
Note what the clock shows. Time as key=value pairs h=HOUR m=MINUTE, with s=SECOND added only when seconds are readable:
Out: h=4 m=4
